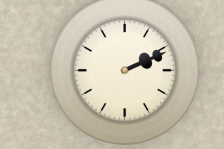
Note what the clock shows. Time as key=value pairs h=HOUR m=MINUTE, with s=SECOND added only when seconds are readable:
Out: h=2 m=11
